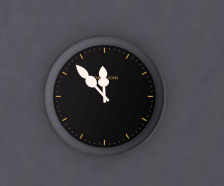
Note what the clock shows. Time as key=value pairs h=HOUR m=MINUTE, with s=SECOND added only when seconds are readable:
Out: h=11 m=53
